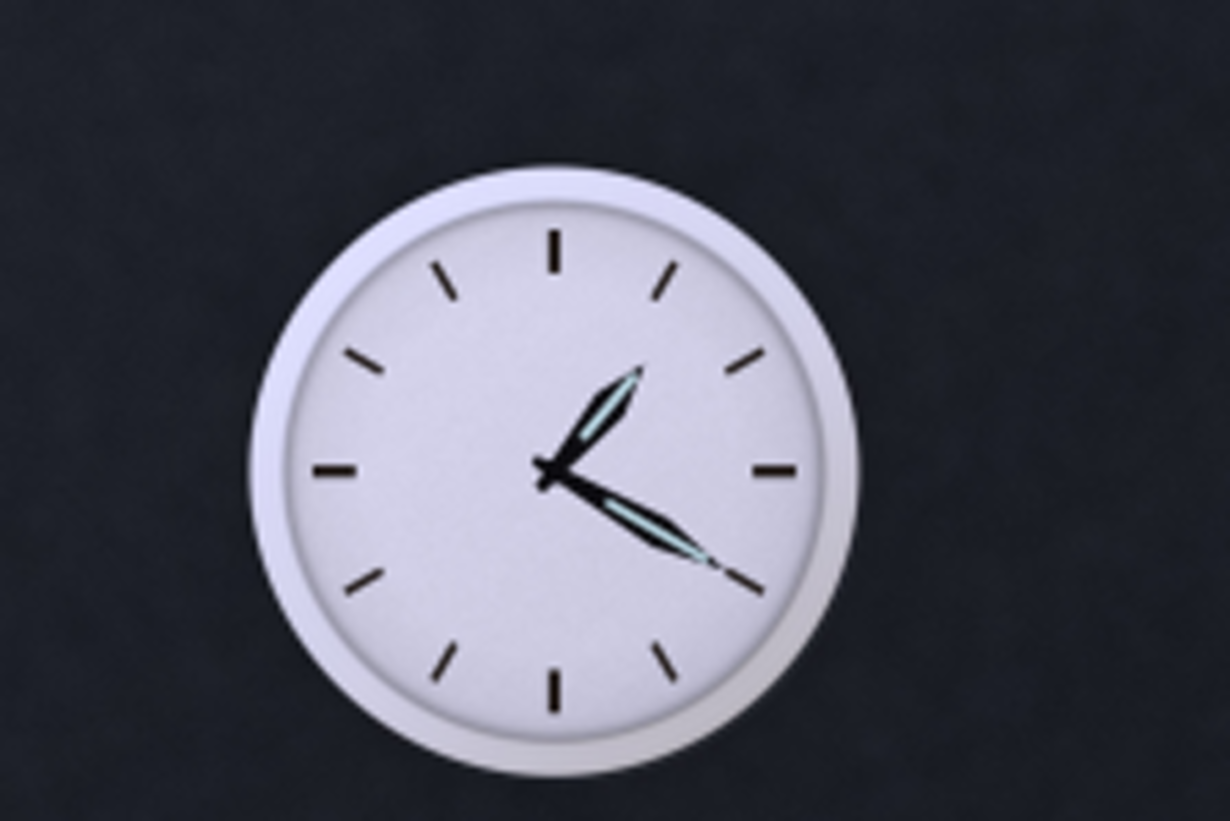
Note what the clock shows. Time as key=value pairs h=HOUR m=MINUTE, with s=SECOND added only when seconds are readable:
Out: h=1 m=20
